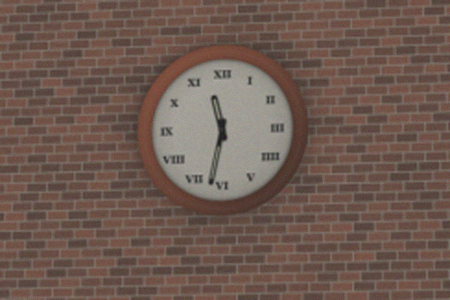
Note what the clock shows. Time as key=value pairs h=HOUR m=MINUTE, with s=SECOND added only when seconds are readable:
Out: h=11 m=32
